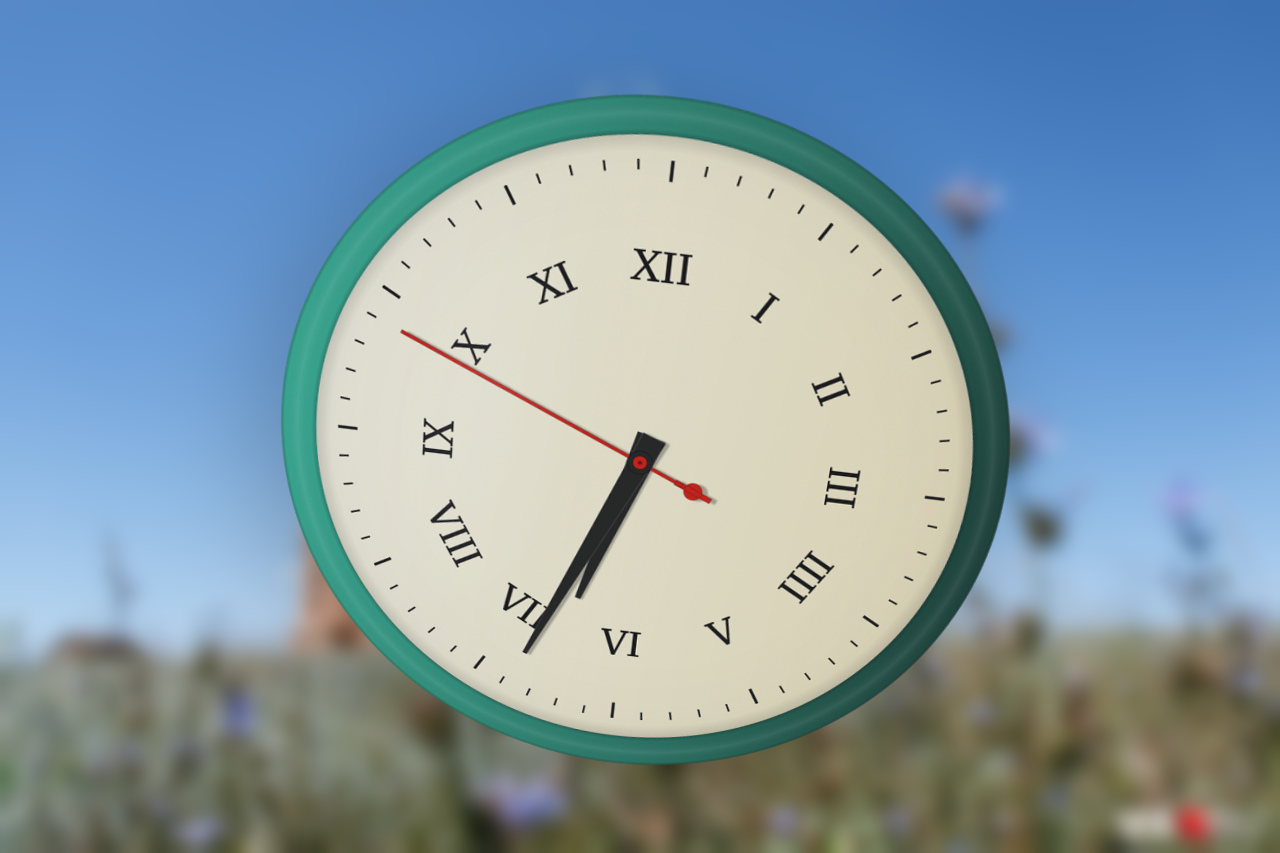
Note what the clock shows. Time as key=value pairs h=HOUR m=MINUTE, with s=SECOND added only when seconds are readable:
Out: h=6 m=33 s=49
